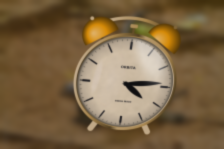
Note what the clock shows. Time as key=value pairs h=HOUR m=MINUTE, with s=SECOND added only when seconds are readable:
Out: h=4 m=14
